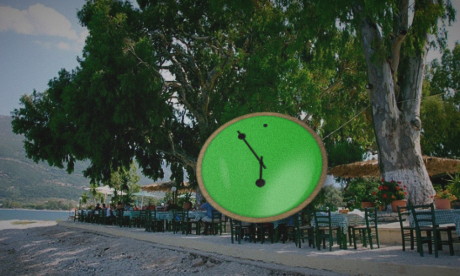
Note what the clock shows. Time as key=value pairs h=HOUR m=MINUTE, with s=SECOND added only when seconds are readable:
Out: h=5 m=54
